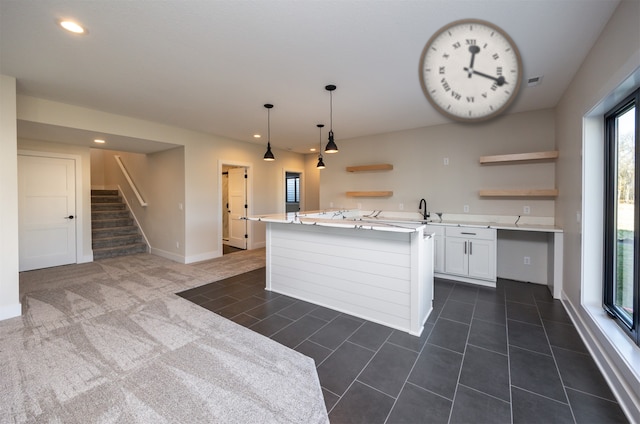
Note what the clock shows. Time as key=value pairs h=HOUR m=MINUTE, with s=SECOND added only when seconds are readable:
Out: h=12 m=18
